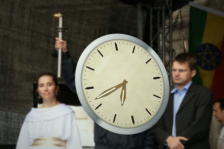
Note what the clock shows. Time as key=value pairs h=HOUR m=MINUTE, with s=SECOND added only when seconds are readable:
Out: h=6 m=42
